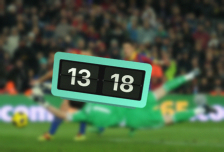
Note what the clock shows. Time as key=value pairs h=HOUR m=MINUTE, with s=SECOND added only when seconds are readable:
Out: h=13 m=18
